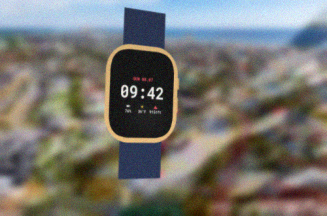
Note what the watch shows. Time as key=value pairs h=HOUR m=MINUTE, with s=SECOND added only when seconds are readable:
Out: h=9 m=42
